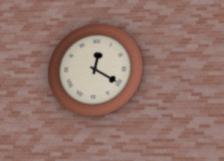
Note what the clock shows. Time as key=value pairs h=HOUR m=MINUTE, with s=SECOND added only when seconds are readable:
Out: h=12 m=20
